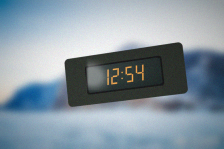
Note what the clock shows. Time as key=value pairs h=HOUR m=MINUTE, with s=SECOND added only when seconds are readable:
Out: h=12 m=54
